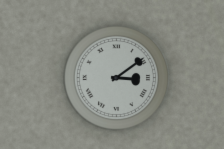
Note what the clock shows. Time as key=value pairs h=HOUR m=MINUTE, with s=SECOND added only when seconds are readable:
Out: h=3 m=9
